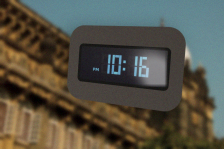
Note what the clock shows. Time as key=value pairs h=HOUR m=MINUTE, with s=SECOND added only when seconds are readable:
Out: h=10 m=16
